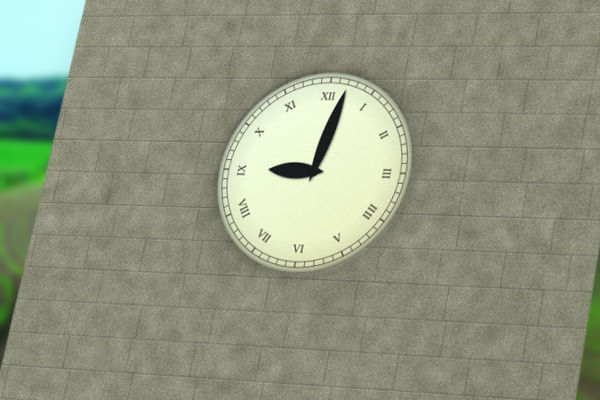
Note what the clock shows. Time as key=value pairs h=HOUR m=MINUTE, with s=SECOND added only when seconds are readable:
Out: h=9 m=2
